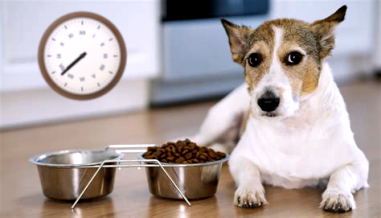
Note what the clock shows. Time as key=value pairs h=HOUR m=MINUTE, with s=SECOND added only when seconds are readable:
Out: h=7 m=38
